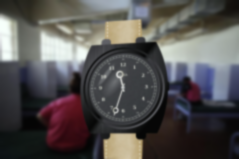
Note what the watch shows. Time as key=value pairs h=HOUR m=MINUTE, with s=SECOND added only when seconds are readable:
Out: h=11 m=33
